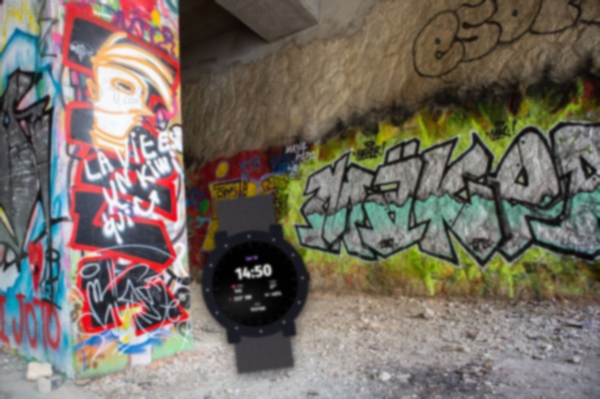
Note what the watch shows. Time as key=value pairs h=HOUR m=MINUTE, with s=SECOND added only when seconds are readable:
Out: h=14 m=50
